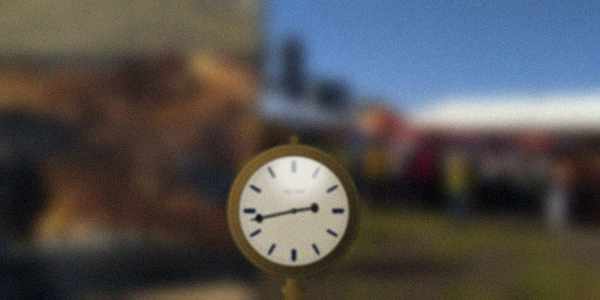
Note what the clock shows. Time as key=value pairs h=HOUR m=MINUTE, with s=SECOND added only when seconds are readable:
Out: h=2 m=43
